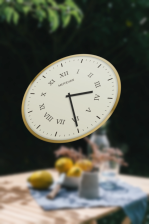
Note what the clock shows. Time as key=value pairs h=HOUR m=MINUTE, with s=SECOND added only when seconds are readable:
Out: h=3 m=30
